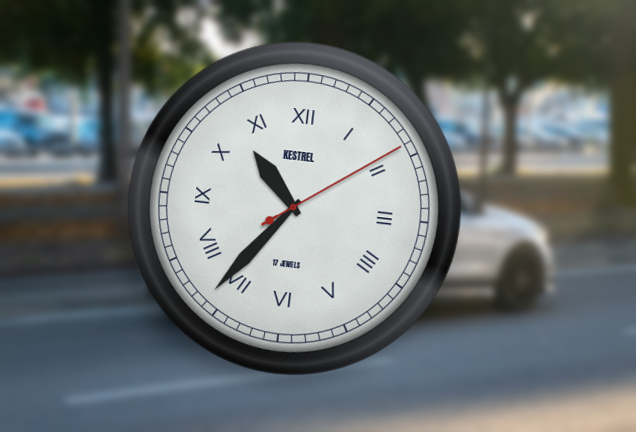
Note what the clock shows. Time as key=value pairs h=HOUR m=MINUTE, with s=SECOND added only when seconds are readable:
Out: h=10 m=36 s=9
